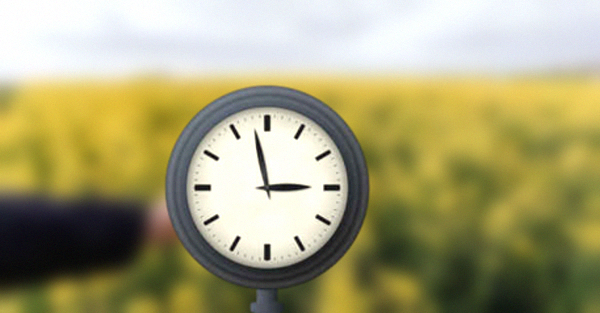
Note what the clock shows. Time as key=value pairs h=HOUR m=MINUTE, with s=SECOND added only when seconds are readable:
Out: h=2 m=58
